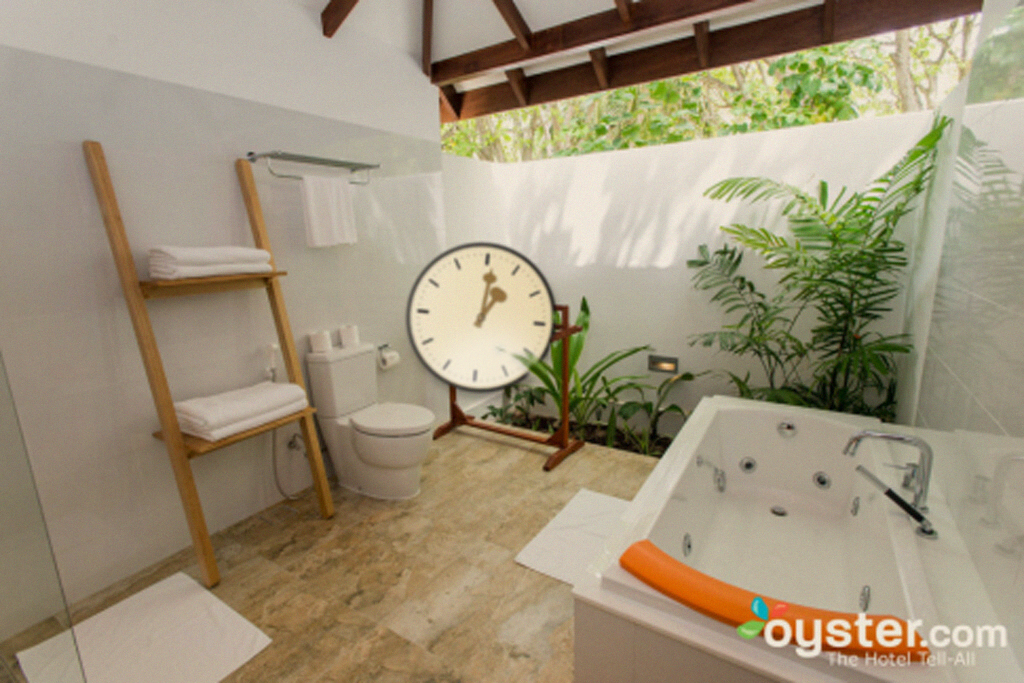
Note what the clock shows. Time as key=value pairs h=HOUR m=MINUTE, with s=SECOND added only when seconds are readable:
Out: h=1 m=1
